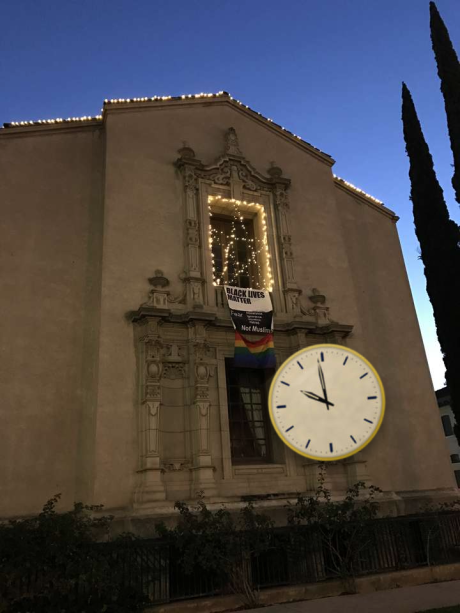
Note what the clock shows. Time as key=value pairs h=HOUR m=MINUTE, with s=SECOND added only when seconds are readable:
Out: h=9 m=59
